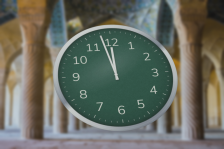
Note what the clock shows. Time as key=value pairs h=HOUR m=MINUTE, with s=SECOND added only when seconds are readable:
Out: h=11 m=58
